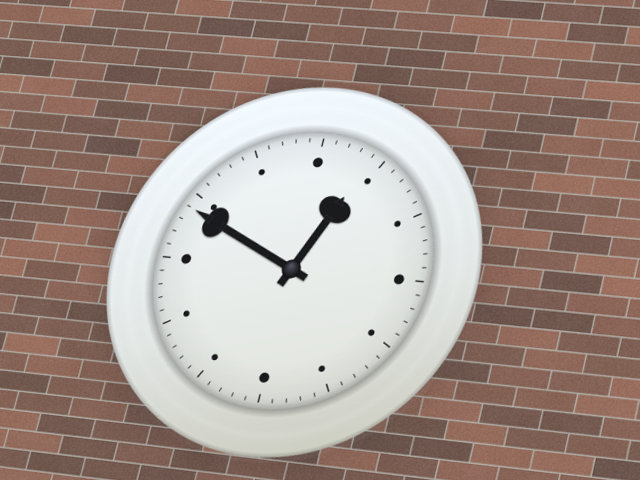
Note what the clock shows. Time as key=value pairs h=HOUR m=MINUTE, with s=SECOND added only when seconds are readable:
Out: h=12 m=49
